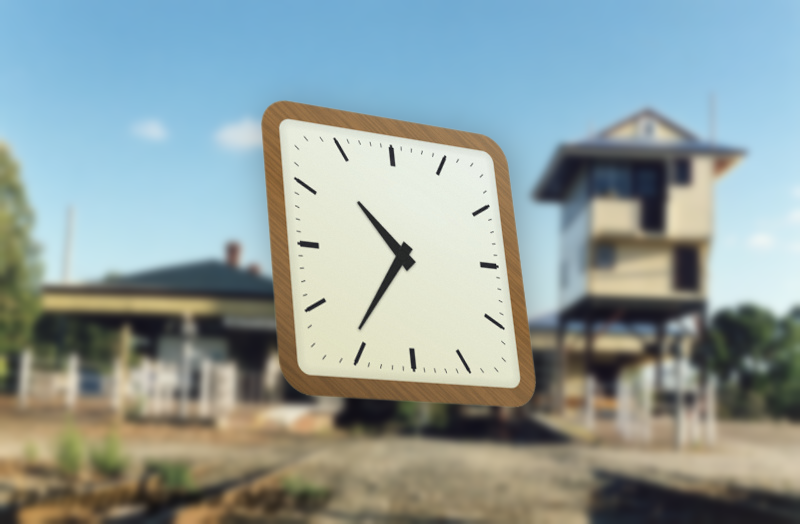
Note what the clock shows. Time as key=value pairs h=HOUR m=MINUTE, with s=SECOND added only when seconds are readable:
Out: h=10 m=36
